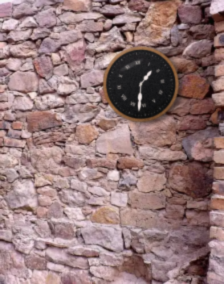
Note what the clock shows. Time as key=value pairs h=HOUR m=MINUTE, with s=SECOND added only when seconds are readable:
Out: h=1 m=32
